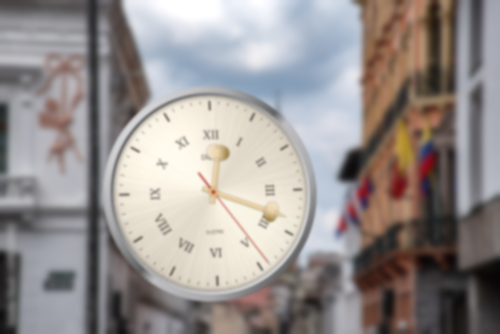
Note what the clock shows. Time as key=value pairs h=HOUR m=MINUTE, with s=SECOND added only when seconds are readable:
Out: h=12 m=18 s=24
